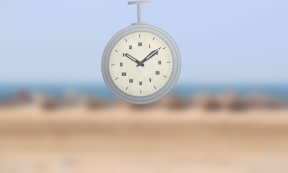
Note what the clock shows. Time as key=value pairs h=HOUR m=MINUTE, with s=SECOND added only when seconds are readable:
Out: h=10 m=9
